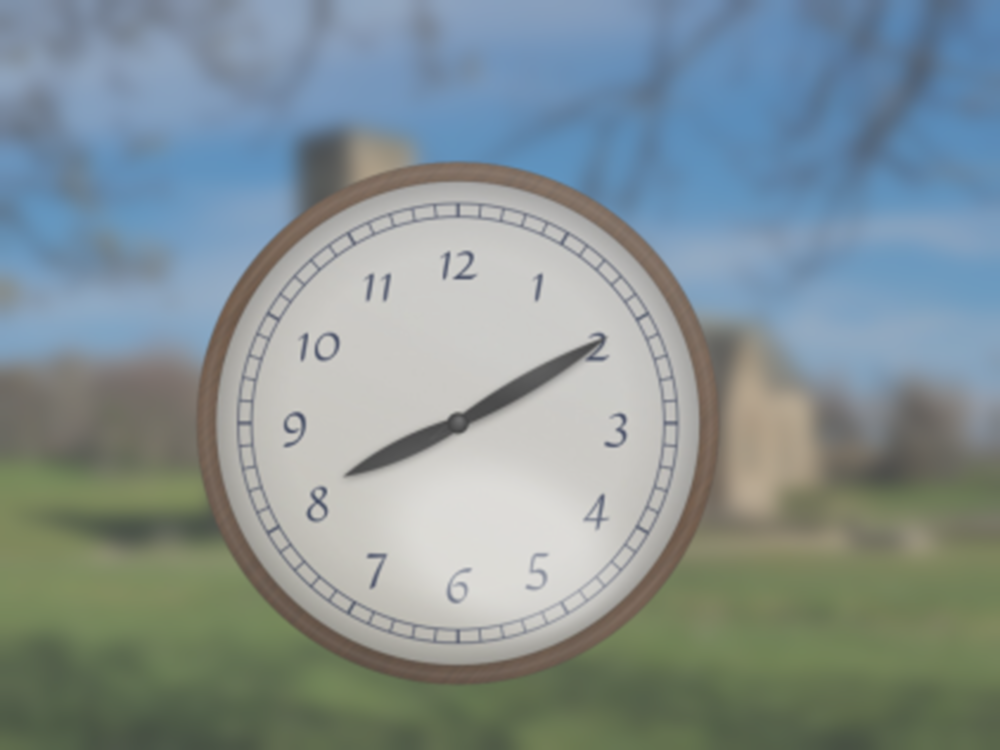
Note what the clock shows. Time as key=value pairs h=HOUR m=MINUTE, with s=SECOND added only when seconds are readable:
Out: h=8 m=10
